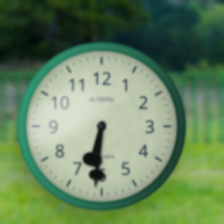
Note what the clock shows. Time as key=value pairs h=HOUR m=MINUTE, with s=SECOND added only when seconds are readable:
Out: h=6 m=31
